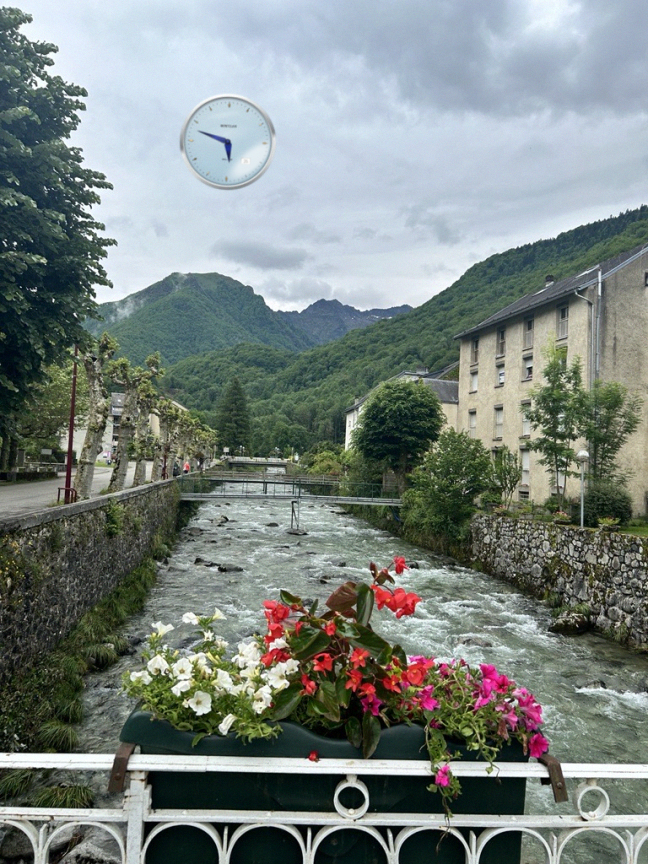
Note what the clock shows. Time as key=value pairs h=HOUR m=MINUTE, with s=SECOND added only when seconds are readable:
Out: h=5 m=48
